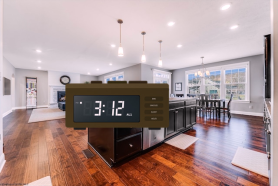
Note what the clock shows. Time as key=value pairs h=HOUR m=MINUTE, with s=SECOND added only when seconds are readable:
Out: h=3 m=12
